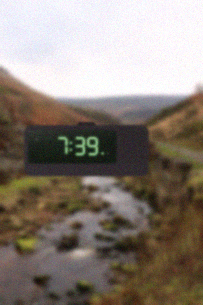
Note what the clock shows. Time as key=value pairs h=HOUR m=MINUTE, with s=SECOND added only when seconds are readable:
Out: h=7 m=39
